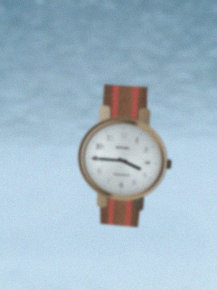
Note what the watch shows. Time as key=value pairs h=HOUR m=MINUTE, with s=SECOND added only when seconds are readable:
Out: h=3 m=45
